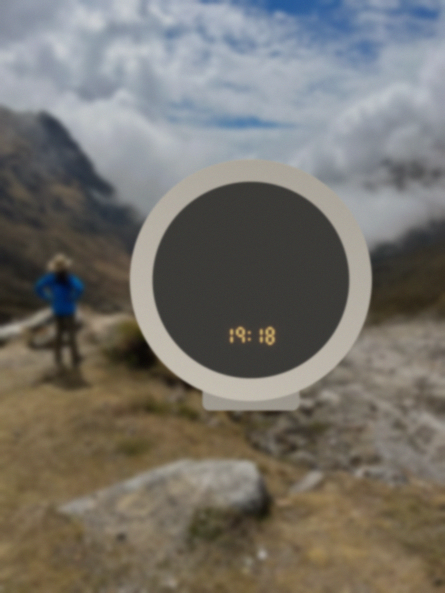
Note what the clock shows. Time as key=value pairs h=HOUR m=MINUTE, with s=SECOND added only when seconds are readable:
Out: h=19 m=18
